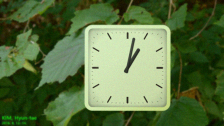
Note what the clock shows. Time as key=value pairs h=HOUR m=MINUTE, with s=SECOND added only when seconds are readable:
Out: h=1 m=2
